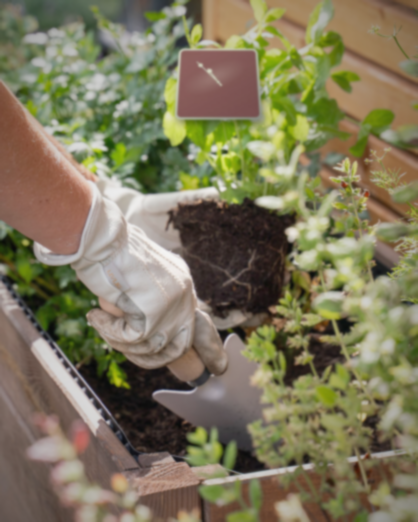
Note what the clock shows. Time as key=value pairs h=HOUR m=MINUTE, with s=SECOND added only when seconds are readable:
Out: h=10 m=53
